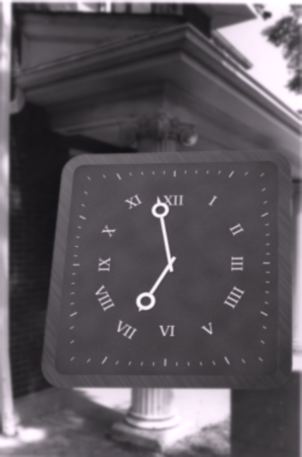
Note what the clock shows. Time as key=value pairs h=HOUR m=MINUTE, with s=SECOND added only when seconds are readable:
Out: h=6 m=58
